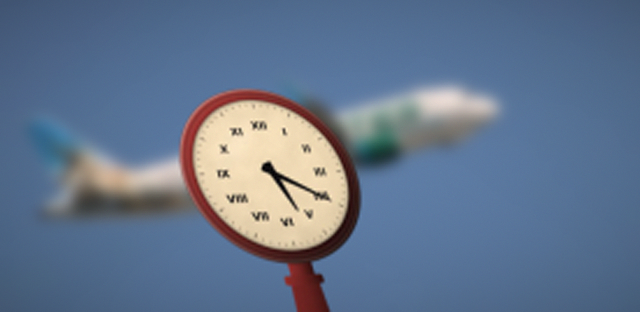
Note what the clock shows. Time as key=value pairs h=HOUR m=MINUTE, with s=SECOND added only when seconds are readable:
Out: h=5 m=20
